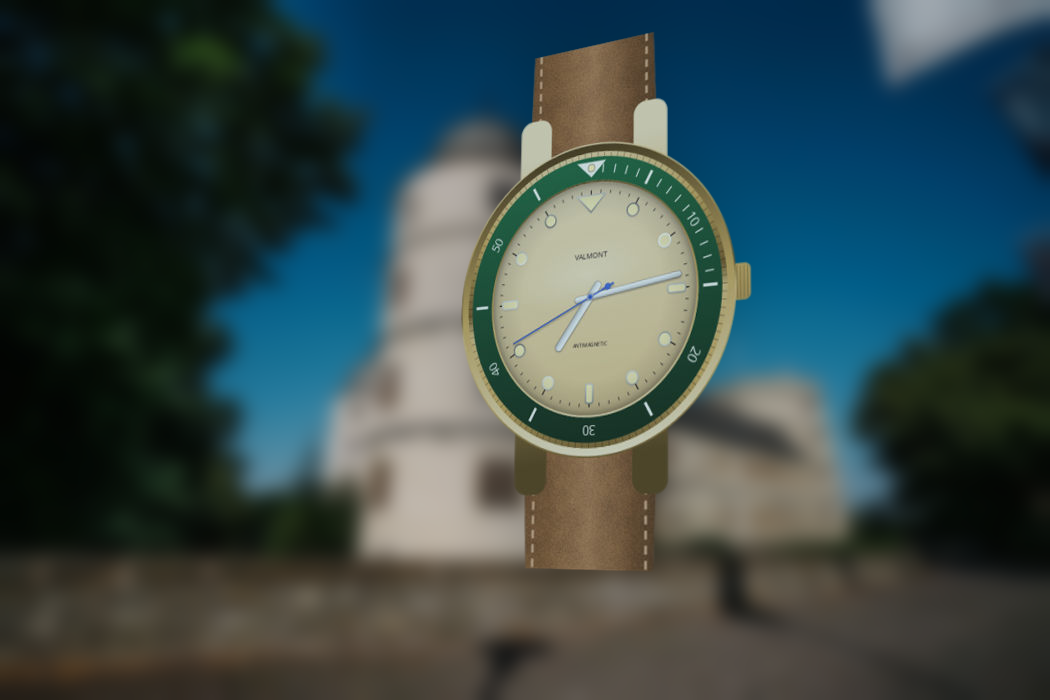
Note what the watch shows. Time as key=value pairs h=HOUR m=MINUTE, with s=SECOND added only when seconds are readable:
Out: h=7 m=13 s=41
